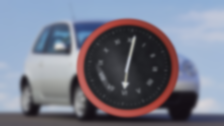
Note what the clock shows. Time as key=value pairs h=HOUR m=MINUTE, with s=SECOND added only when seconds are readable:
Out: h=6 m=1
